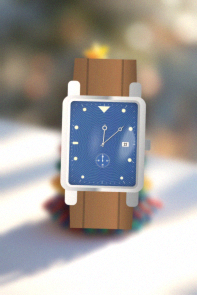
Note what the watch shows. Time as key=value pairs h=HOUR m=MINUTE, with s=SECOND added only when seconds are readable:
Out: h=12 m=8
